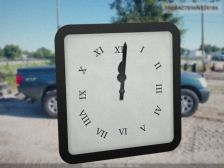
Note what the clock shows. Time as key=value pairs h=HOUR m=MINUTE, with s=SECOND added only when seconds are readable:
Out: h=12 m=1
